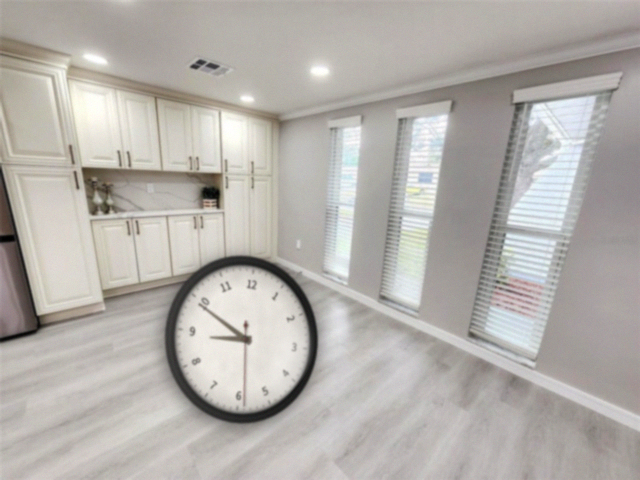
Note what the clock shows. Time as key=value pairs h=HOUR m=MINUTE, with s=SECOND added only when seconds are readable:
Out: h=8 m=49 s=29
